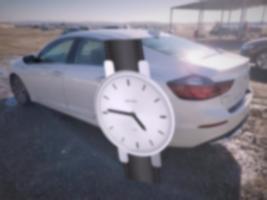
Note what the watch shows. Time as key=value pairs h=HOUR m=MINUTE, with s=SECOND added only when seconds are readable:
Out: h=4 m=46
